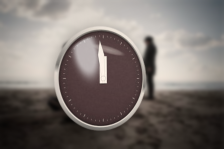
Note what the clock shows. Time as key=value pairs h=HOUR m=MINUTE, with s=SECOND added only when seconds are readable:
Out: h=11 m=59
